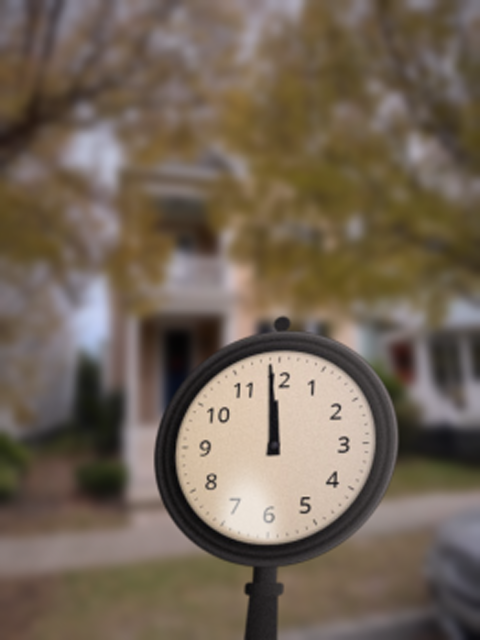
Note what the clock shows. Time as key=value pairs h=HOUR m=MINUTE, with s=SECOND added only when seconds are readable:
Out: h=11 m=59
